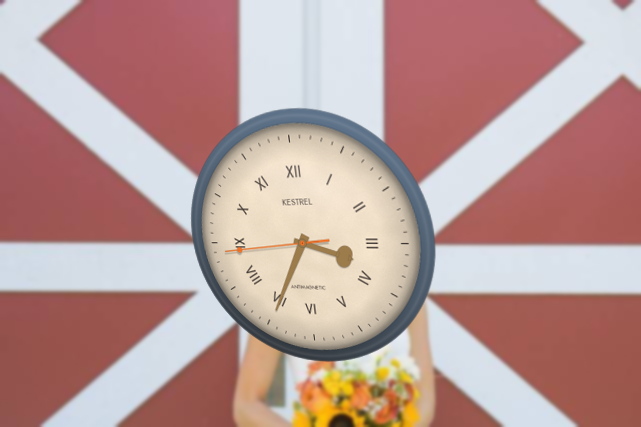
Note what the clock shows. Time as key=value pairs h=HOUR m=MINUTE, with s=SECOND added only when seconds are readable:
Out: h=3 m=34 s=44
